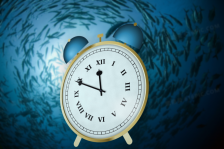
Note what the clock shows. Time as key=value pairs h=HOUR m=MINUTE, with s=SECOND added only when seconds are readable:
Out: h=11 m=49
